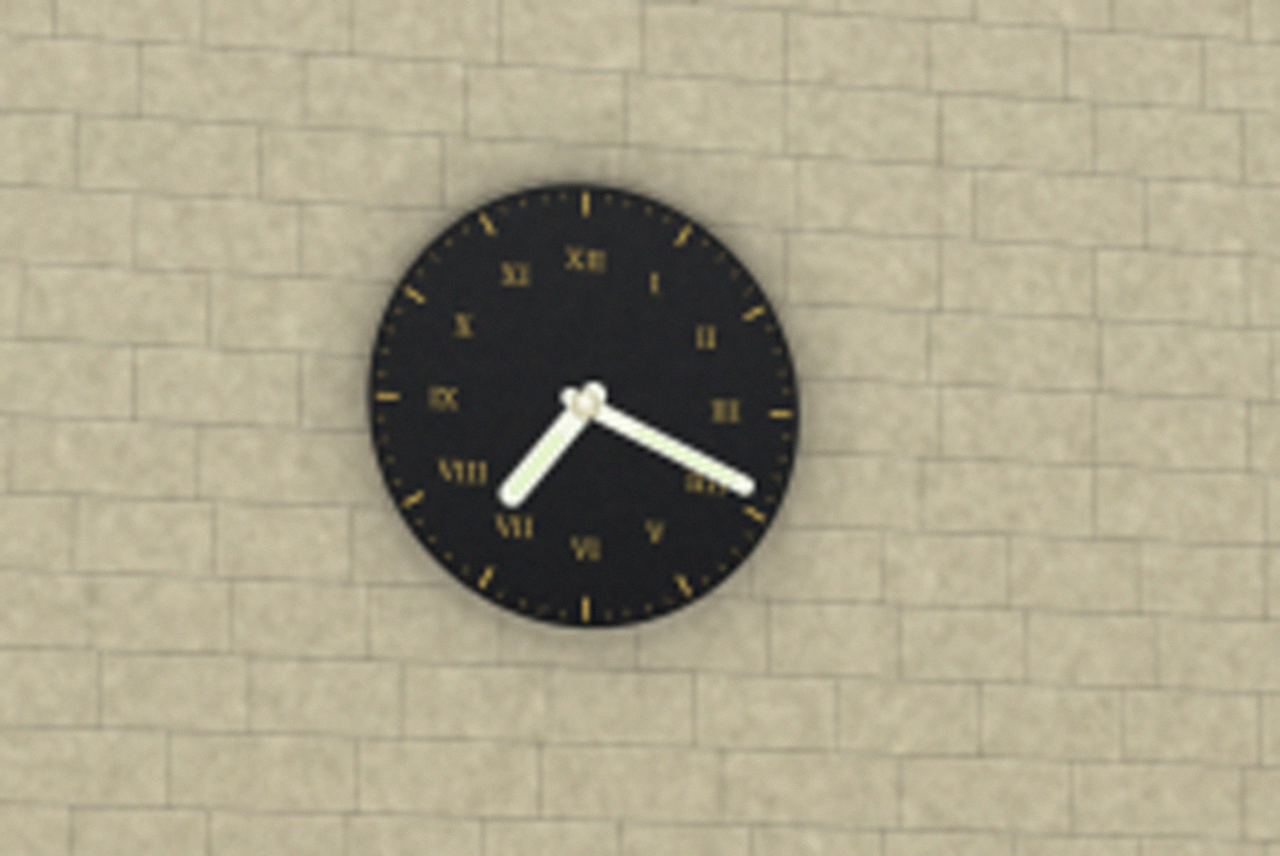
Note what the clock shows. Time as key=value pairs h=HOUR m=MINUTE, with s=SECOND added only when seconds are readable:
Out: h=7 m=19
